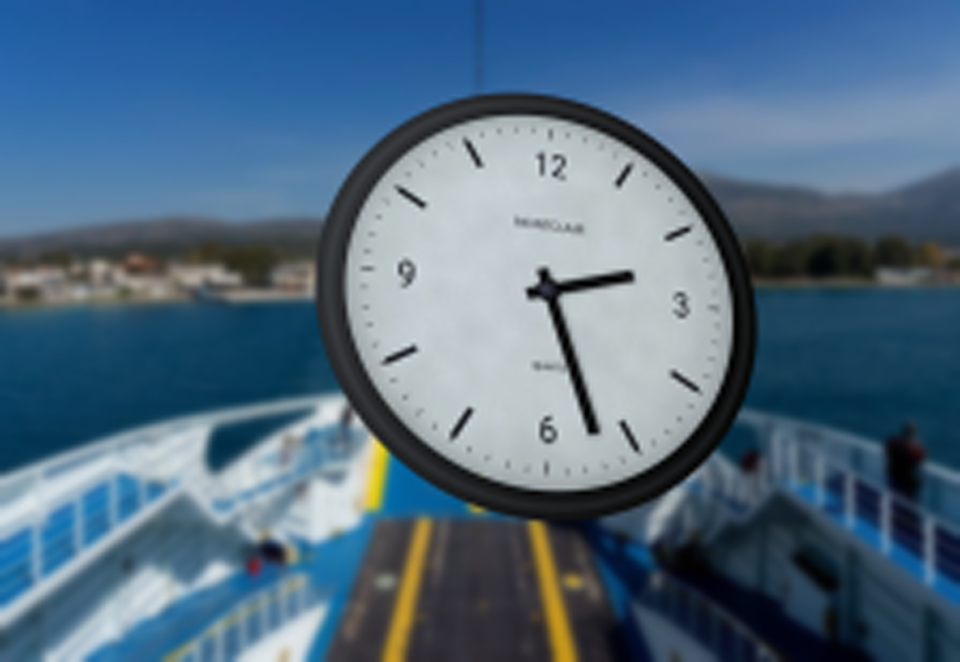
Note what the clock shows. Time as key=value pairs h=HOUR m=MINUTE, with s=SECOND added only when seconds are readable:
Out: h=2 m=27
